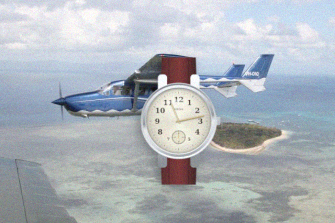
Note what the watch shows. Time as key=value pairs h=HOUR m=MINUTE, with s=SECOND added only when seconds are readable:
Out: h=11 m=13
